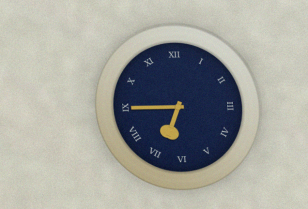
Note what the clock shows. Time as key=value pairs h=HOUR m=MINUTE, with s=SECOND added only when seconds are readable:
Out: h=6 m=45
